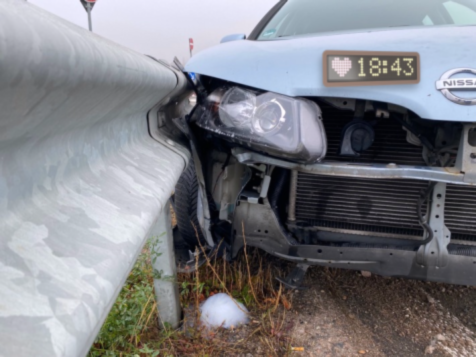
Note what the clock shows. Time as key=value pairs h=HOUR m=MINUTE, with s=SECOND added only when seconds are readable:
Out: h=18 m=43
